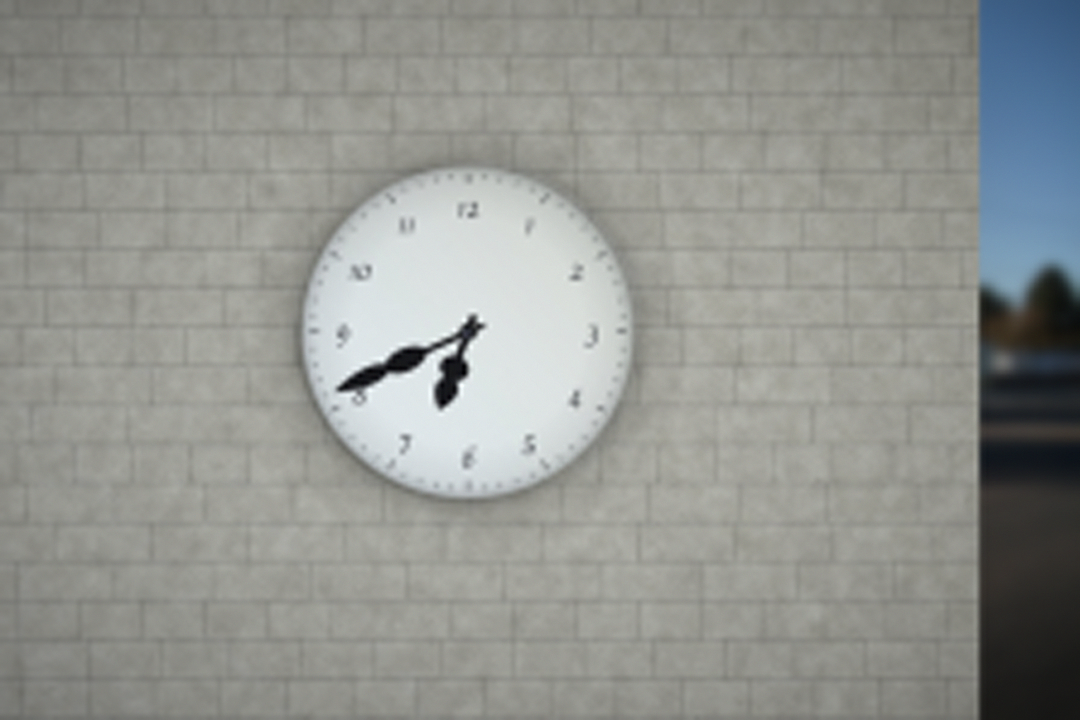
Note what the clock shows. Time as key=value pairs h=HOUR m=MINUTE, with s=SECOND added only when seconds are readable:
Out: h=6 m=41
